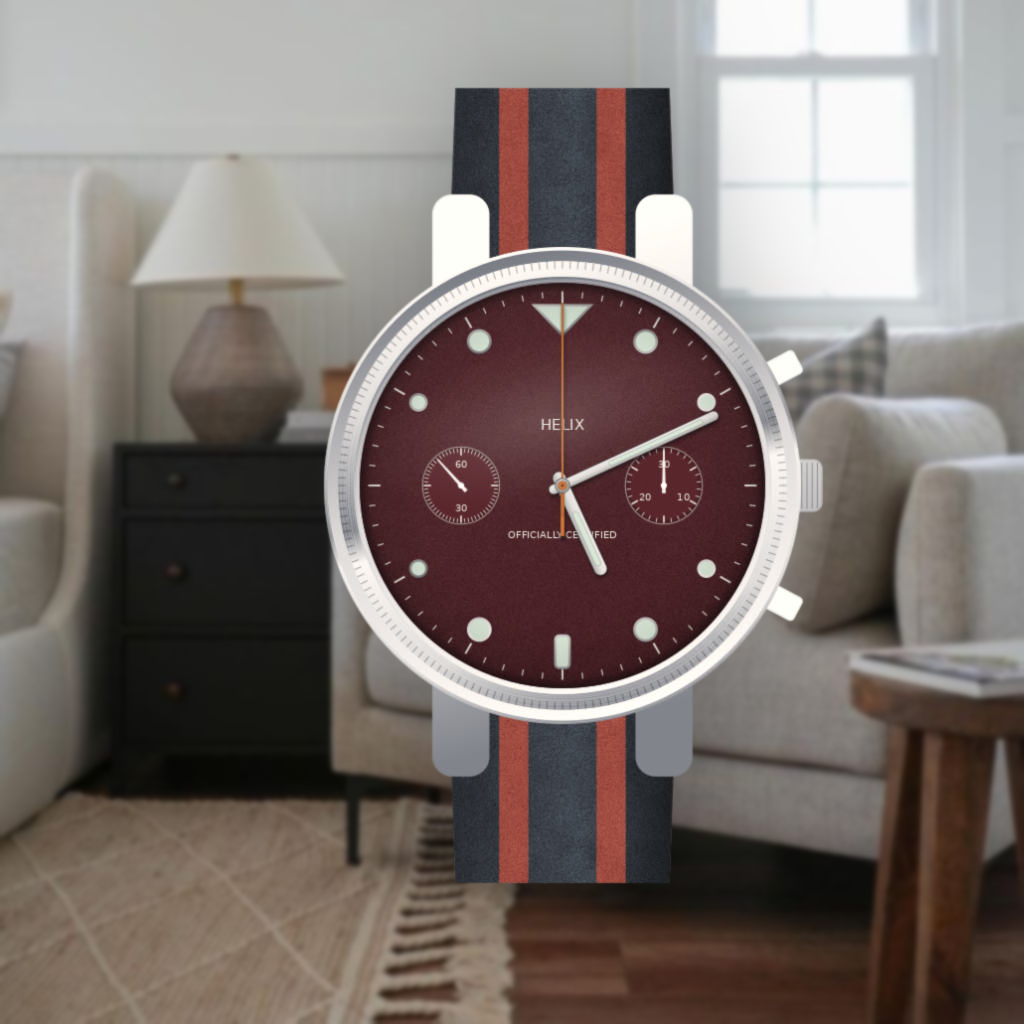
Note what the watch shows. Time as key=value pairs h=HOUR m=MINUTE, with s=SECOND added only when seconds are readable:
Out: h=5 m=10 s=53
